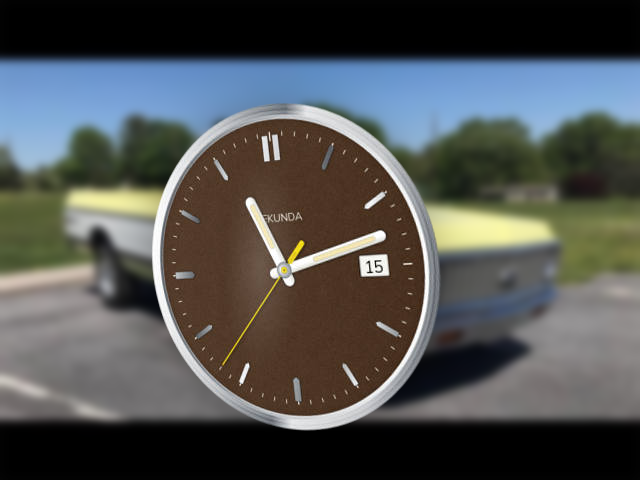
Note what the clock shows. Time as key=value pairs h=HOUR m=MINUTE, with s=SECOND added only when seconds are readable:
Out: h=11 m=12 s=37
